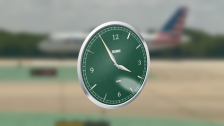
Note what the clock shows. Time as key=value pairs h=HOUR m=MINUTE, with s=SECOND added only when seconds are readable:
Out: h=3 m=55
